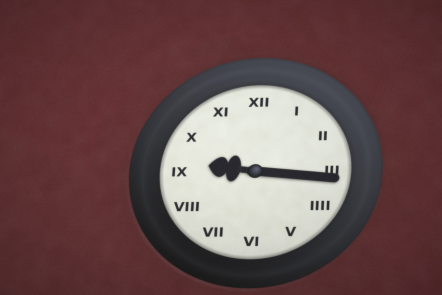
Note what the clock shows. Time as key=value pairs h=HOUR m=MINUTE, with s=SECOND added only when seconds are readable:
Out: h=9 m=16
